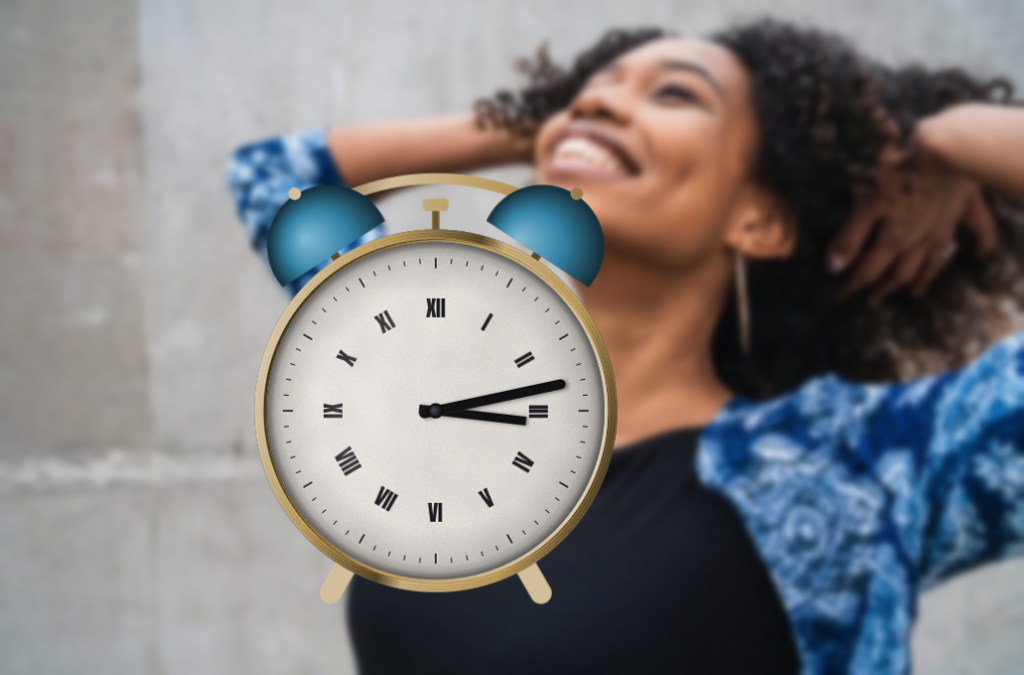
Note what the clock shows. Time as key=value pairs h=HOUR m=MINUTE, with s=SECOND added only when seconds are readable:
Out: h=3 m=13
